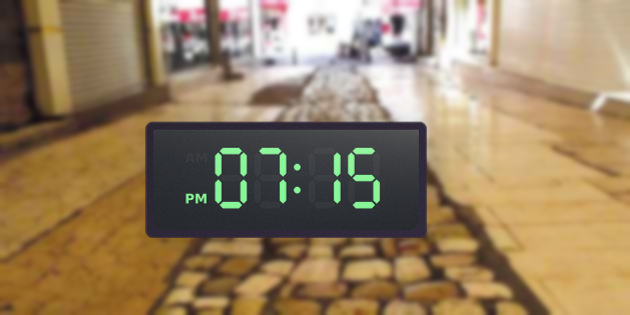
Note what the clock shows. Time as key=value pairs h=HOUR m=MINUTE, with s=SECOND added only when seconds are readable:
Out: h=7 m=15
